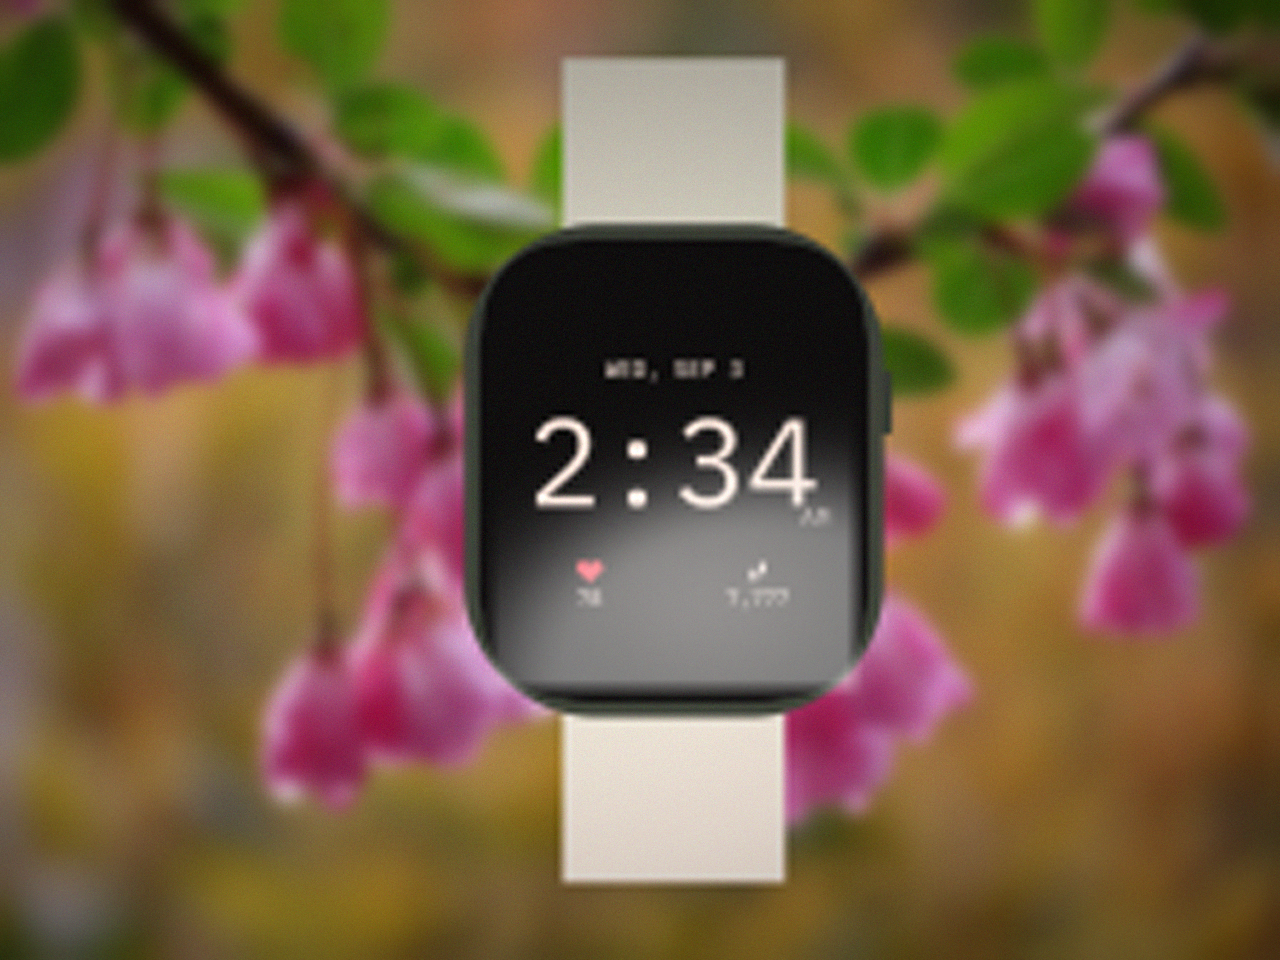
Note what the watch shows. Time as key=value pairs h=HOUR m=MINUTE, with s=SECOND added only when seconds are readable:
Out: h=2 m=34
